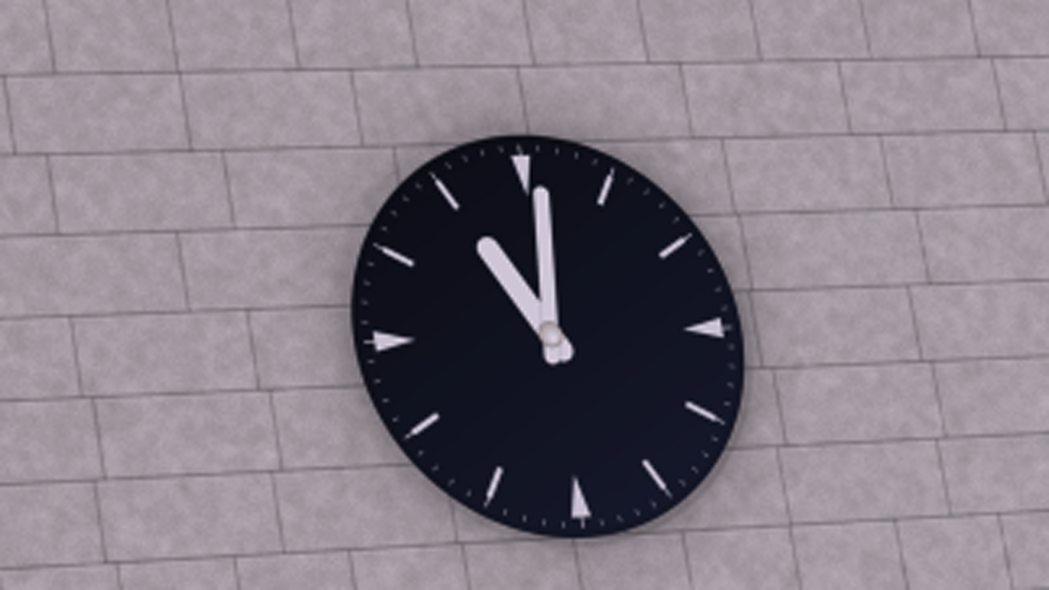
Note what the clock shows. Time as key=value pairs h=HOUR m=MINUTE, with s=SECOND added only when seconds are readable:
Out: h=11 m=1
